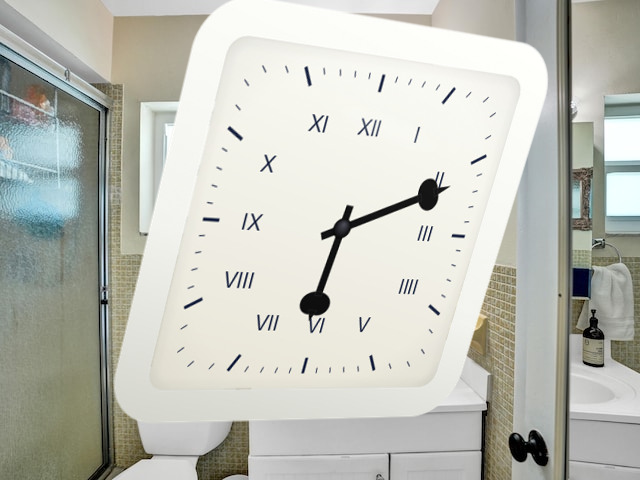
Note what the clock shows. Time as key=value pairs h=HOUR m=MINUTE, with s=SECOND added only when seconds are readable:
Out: h=6 m=11
